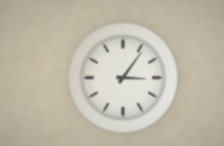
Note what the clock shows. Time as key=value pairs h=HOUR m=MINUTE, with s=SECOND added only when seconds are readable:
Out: h=3 m=6
